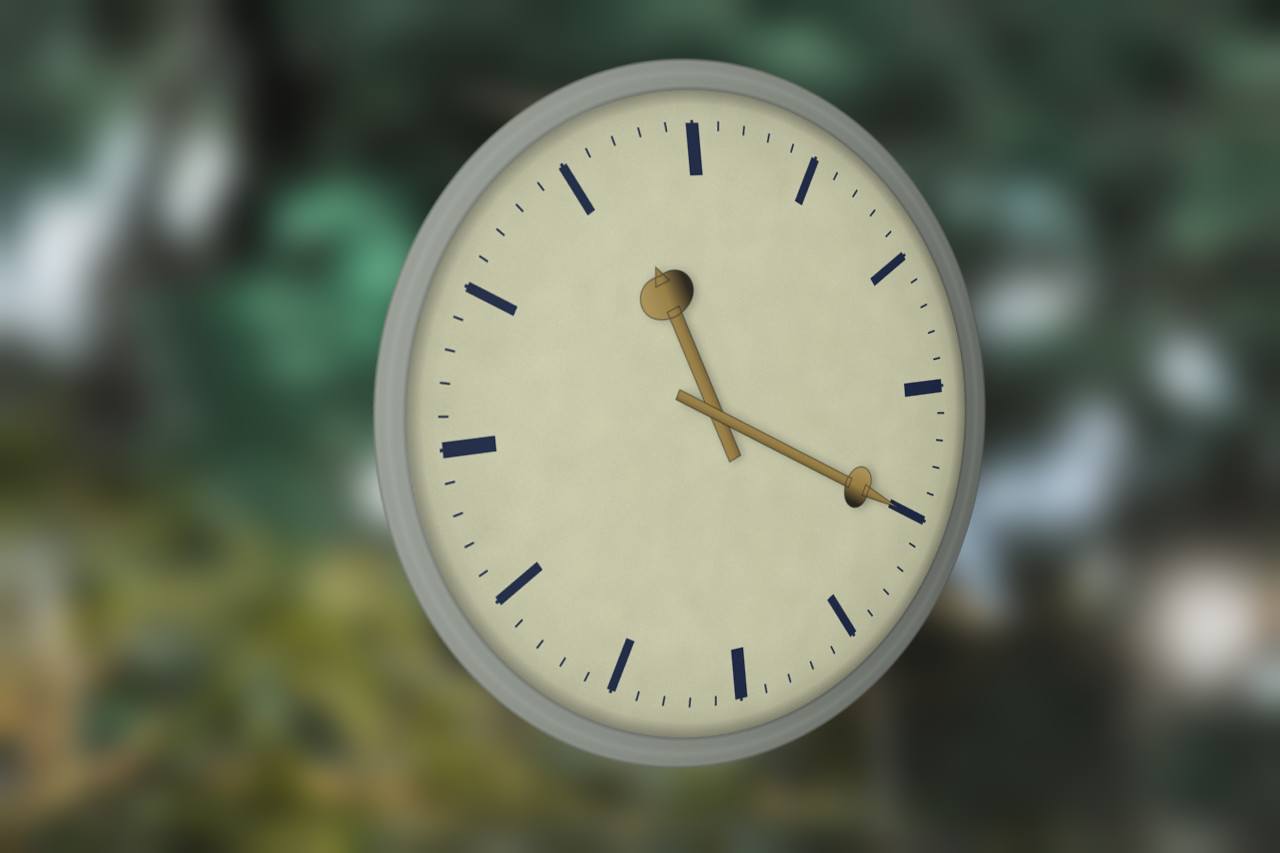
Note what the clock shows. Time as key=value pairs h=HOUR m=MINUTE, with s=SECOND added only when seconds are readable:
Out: h=11 m=20
